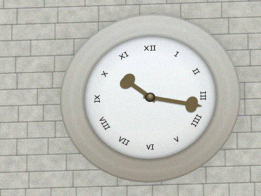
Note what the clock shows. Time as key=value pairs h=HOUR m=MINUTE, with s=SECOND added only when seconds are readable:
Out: h=10 m=17
